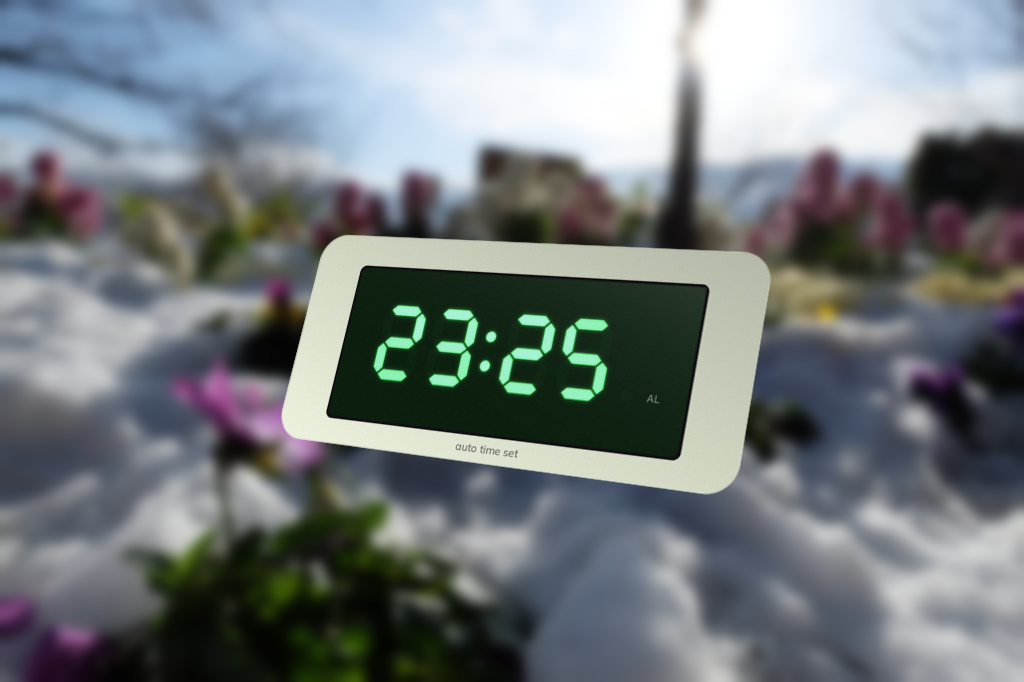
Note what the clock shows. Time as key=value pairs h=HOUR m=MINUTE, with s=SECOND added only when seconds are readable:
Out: h=23 m=25
